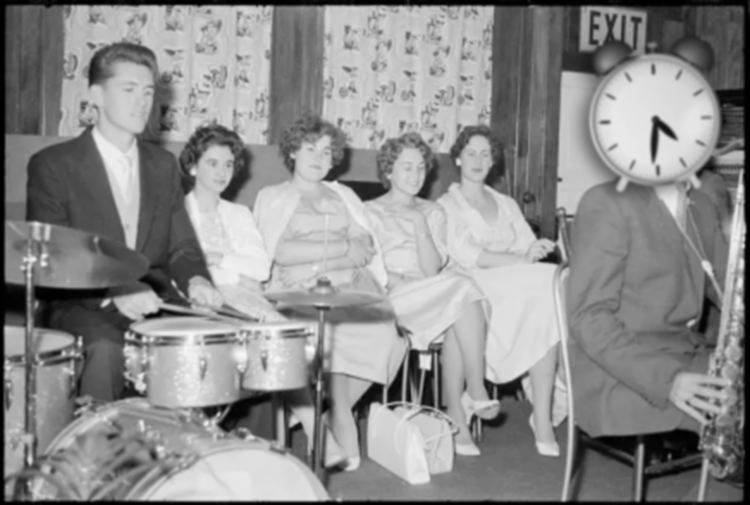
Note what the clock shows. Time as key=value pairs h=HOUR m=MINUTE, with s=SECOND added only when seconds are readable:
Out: h=4 m=31
